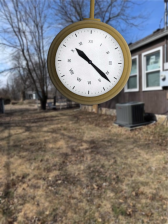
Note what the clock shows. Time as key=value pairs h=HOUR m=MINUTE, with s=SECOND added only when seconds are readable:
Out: h=10 m=22
